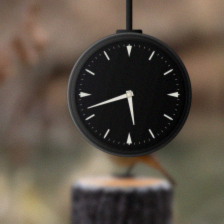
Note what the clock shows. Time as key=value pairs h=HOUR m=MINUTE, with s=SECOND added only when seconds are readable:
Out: h=5 m=42
